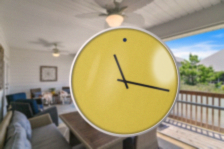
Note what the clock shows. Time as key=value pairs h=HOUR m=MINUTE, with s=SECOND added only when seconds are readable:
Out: h=11 m=17
